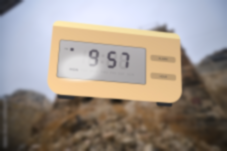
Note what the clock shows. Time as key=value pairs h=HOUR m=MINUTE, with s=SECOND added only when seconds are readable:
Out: h=9 m=57
